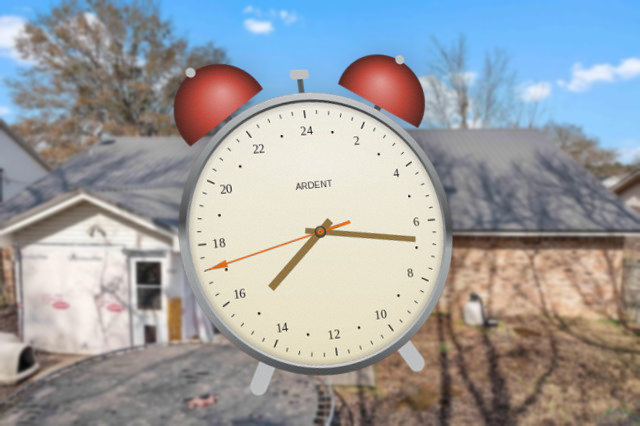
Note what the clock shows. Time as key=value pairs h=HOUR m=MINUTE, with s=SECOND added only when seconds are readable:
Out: h=15 m=16 s=43
